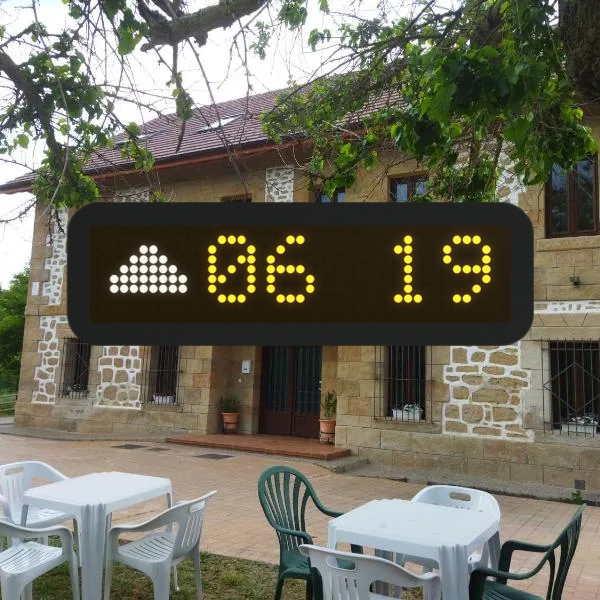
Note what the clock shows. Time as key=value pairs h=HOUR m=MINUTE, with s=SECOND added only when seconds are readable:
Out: h=6 m=19
